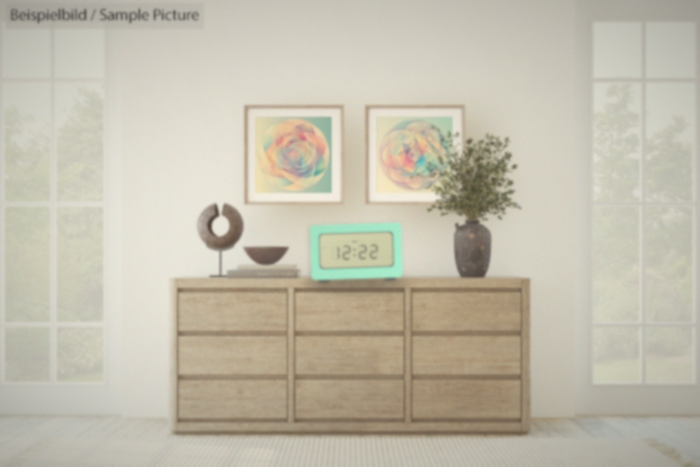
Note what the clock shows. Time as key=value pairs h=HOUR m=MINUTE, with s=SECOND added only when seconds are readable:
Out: h=12 m=22
